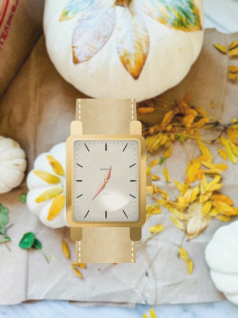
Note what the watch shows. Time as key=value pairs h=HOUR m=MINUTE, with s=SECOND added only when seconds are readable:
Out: h=12 m=36
